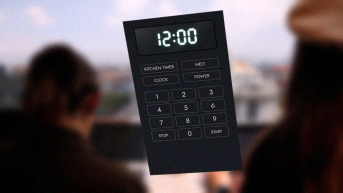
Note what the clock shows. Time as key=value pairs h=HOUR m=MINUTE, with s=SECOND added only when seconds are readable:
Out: h=12 m=0
